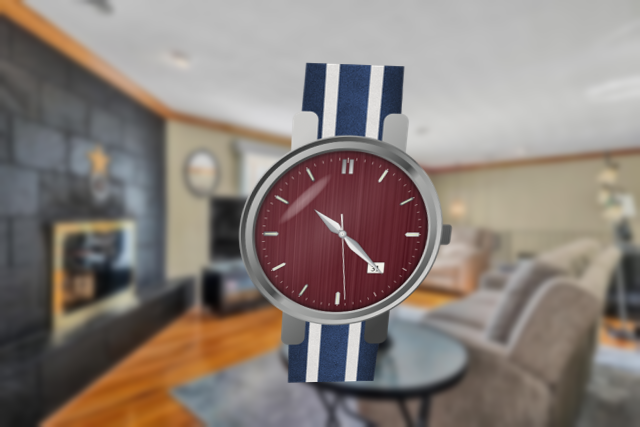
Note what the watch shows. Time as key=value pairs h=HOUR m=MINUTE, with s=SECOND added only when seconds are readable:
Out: h=10 m=22 s=29
